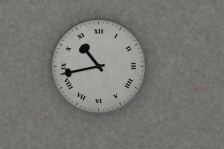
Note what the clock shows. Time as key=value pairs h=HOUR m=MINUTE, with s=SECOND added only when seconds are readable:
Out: h=10 m=43
